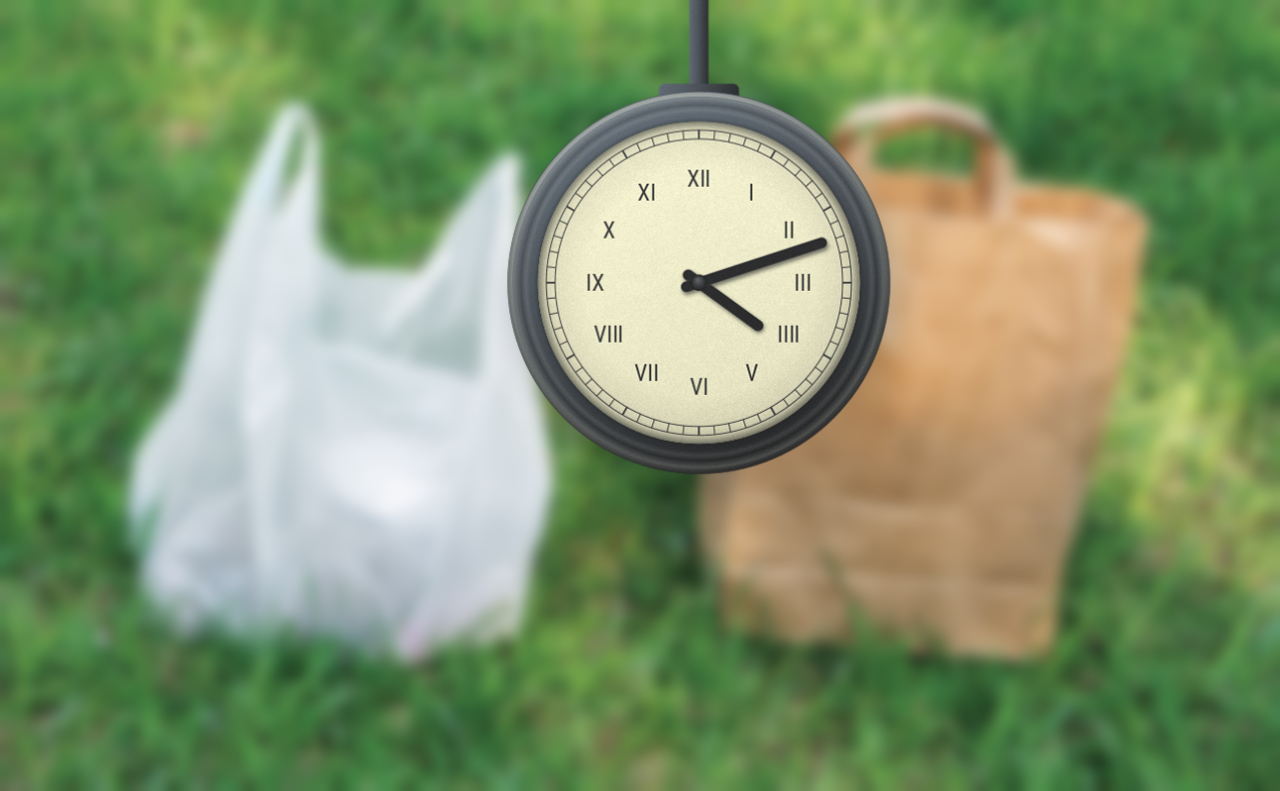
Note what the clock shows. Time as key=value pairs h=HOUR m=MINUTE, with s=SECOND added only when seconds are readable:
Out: h=4 m=12
